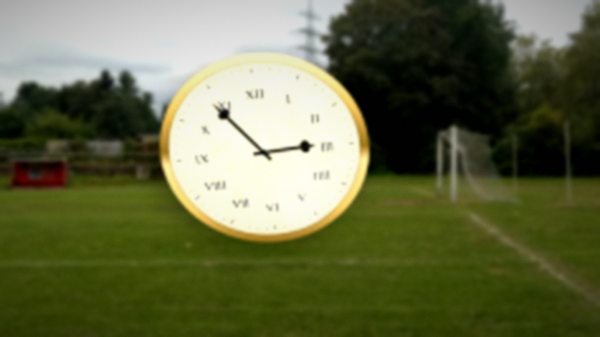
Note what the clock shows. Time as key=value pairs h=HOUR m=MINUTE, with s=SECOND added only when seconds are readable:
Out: h=2 m=54
